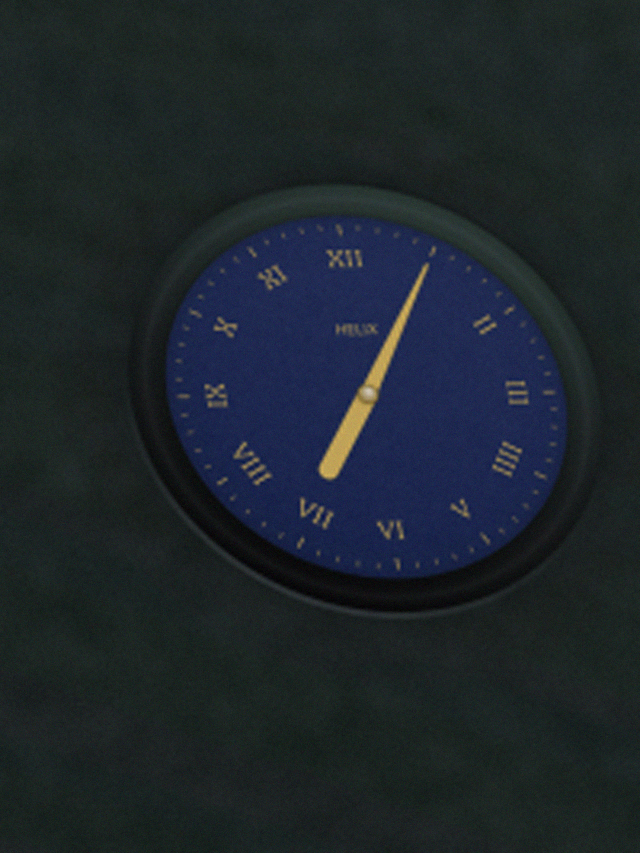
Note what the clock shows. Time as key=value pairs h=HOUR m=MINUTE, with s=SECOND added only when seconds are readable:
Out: h=7 m=5
